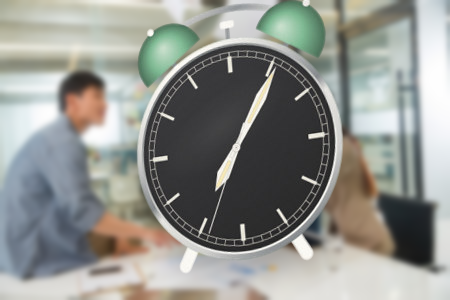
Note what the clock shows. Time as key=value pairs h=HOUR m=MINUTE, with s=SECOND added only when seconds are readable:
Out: h=7 m=5 s=34
